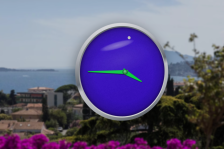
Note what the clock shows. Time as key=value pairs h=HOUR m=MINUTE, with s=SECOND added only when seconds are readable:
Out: h=3 m=44
